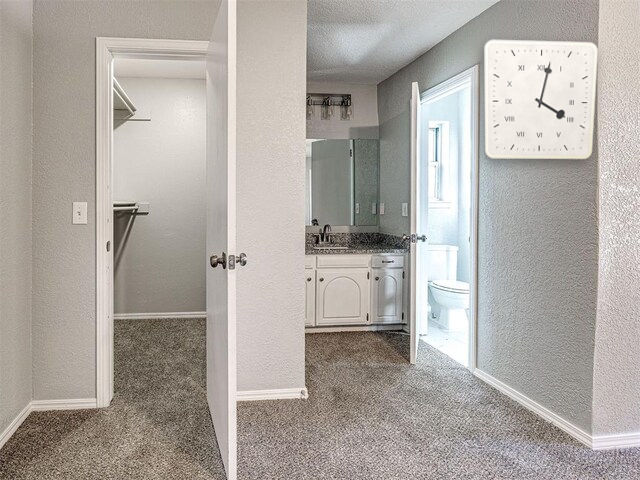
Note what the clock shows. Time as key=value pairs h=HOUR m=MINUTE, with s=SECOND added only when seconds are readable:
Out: h=4 m=2
